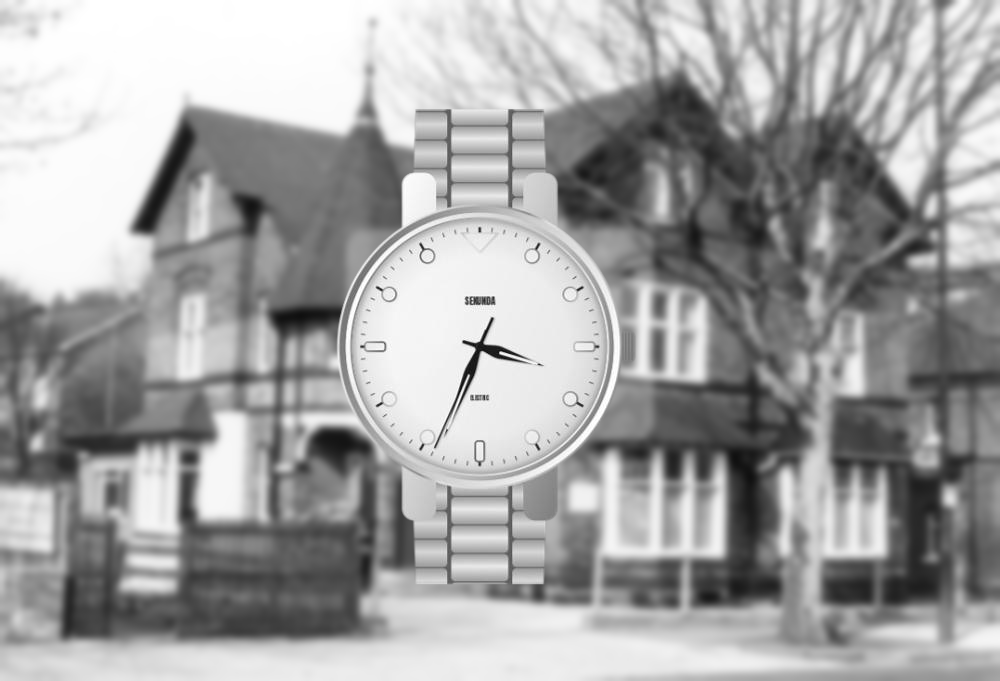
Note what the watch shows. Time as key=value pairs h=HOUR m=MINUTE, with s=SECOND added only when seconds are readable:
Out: h=3 m=33 s=34
